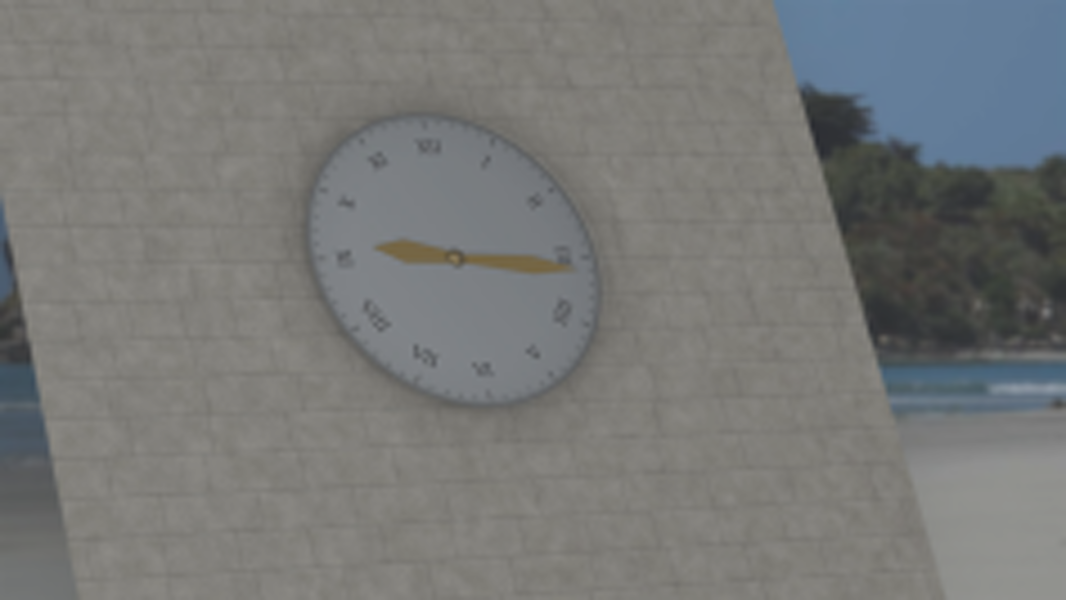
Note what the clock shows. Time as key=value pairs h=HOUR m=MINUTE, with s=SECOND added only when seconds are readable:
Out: h=9 m=16
